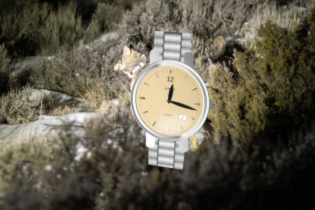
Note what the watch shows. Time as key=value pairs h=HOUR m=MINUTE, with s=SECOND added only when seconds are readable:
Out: h=12 m=17
